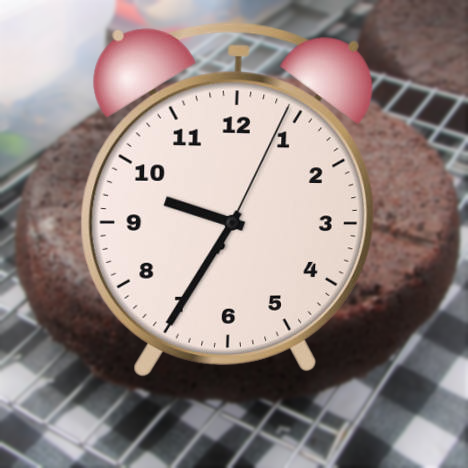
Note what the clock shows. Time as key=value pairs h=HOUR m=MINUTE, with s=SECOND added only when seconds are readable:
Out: h=9 m=35 s=4
